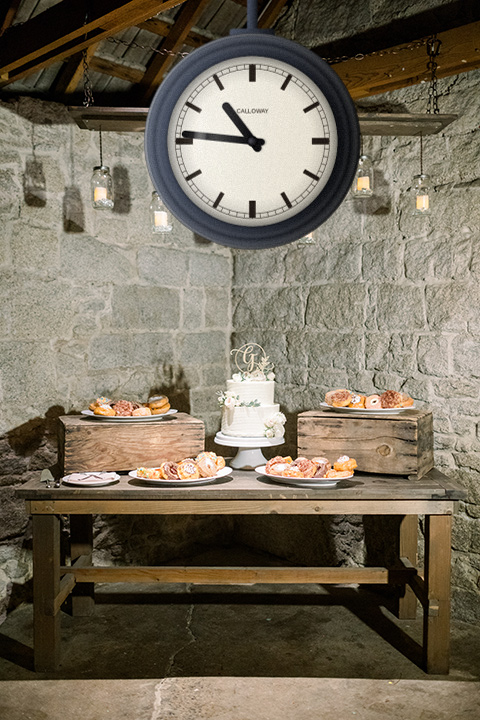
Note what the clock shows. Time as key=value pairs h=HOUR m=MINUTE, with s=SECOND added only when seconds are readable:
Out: h=10 m=46
